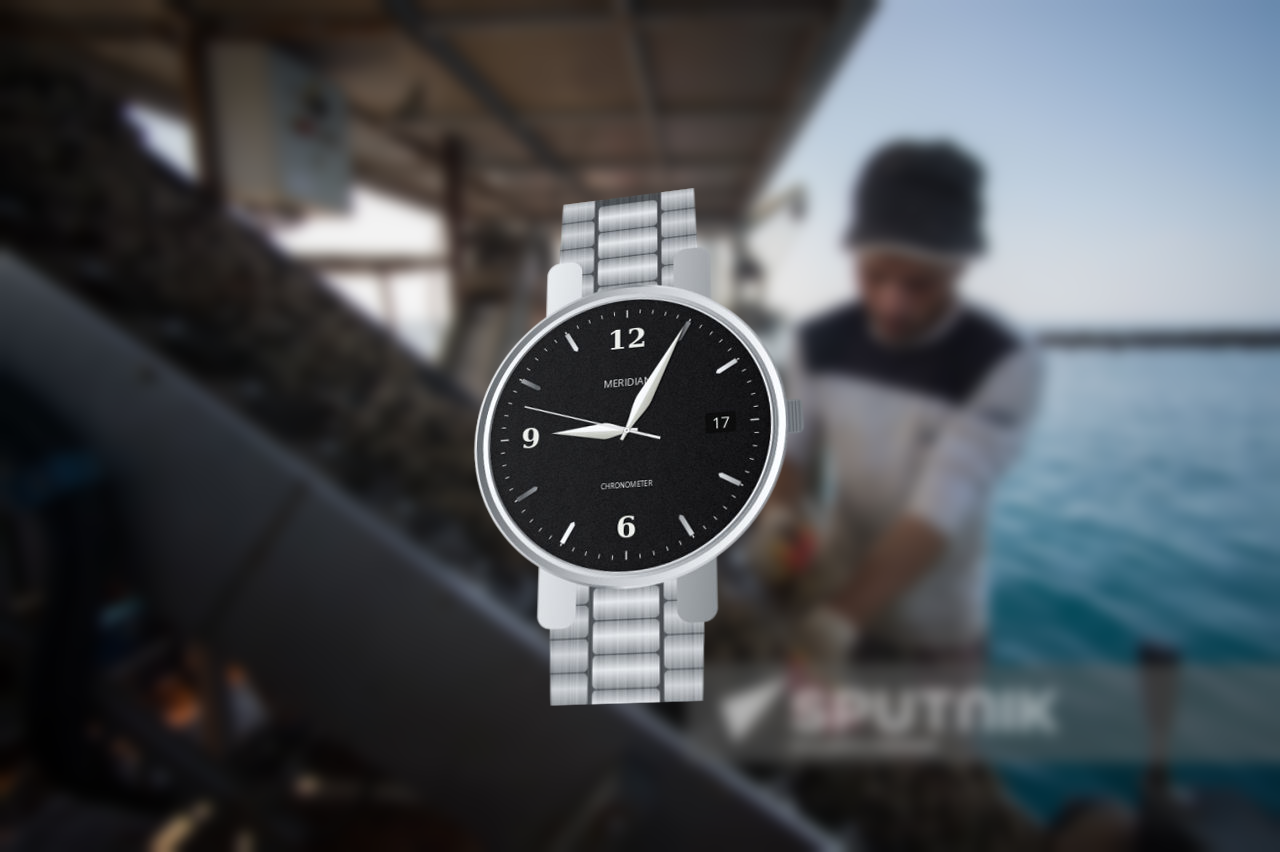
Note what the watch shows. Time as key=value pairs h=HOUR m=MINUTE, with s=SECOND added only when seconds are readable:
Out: h=9 m=4 s=48
